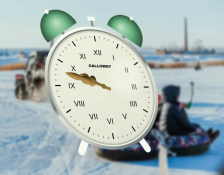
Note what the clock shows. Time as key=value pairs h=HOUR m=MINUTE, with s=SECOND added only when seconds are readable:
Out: h=9 m=48
